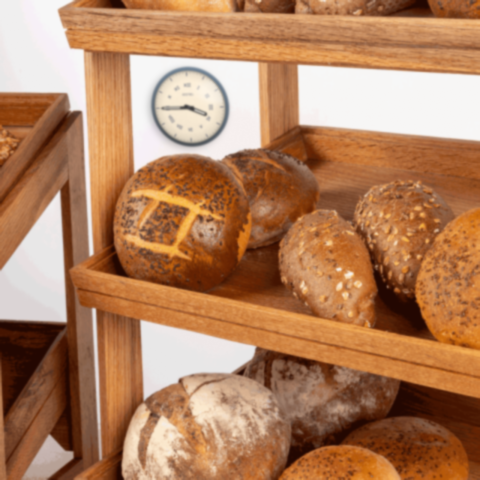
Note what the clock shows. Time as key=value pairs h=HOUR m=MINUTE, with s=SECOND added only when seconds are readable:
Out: h=3 m=45
